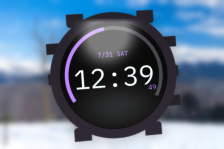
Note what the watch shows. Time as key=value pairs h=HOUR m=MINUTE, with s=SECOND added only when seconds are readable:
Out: h=12 m=39 s=49
